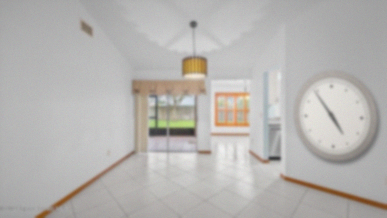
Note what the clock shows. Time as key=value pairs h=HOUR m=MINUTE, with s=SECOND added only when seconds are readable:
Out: h=4 m=54
